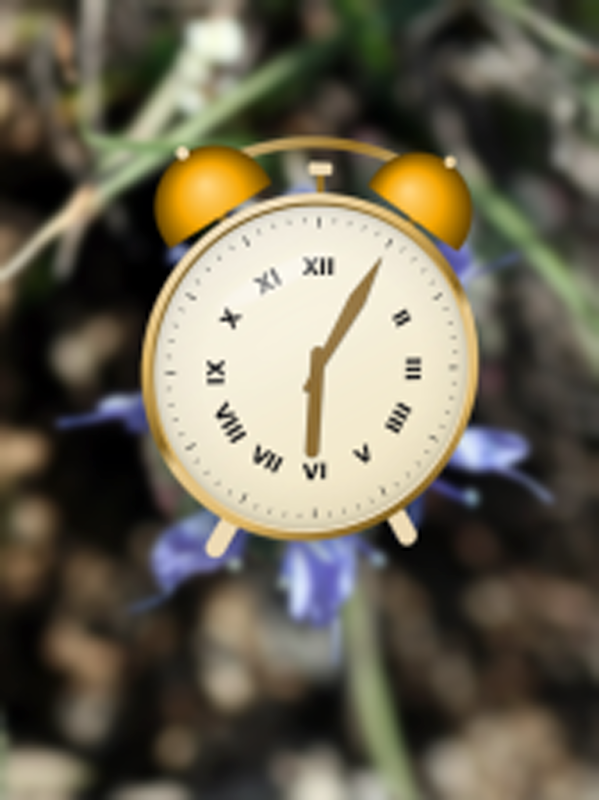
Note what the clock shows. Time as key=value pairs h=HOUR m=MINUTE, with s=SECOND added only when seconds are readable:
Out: h=6 m=5
